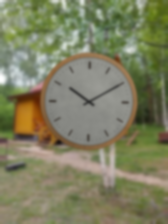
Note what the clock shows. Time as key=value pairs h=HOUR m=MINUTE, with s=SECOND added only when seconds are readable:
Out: h=10 m=10
